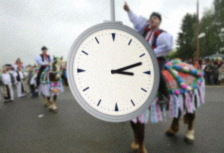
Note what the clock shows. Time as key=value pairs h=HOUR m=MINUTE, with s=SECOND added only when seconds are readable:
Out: h=3 m=12
